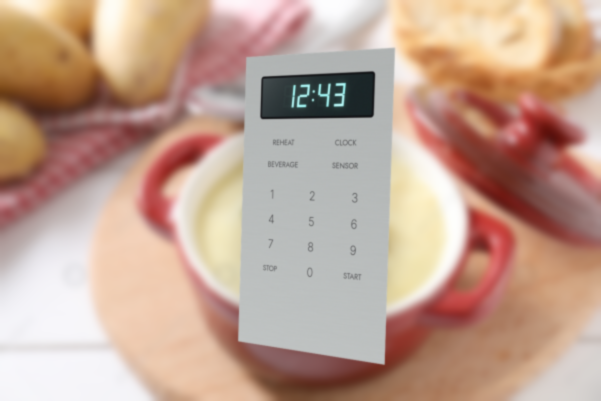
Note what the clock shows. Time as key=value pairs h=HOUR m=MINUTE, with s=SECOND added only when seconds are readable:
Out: h=12 m=43
